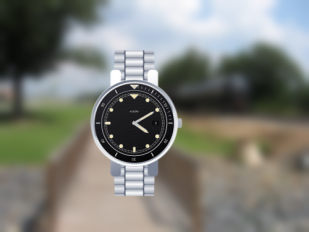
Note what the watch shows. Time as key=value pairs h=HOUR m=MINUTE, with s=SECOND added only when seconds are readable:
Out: h=4 m=10
